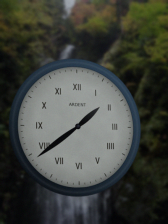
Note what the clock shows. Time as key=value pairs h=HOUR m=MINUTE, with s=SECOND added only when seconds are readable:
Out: h=1 m=39
